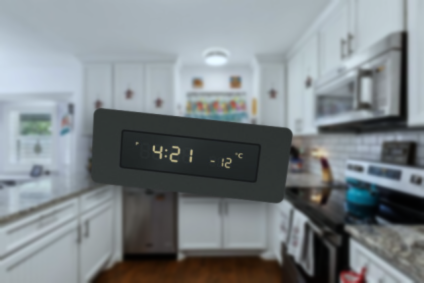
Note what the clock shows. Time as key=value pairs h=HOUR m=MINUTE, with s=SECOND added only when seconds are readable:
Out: h=4 m=21
